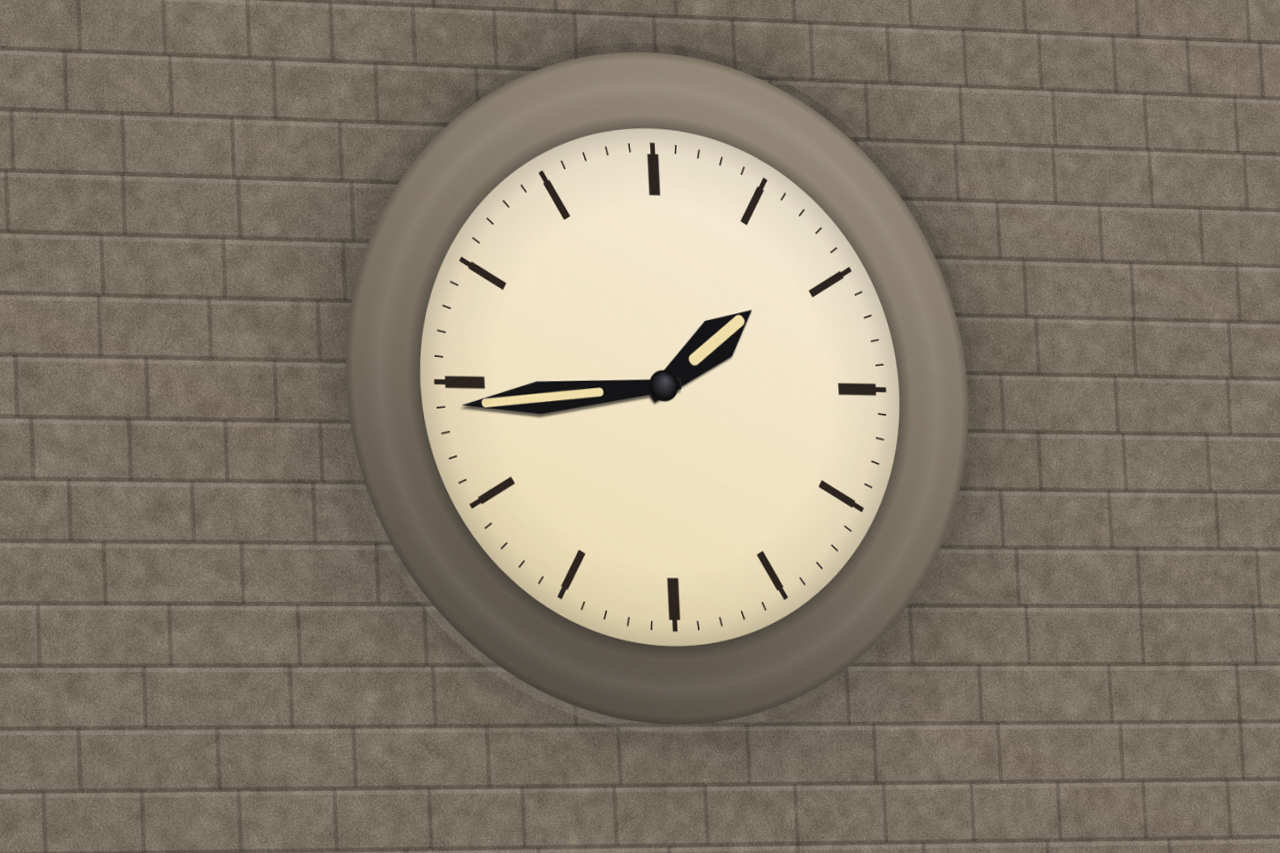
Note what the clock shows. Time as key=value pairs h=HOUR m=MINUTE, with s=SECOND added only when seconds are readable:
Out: h=1 m=44
